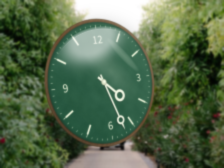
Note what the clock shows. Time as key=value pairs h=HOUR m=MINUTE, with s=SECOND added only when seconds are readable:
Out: h=4 m=27
